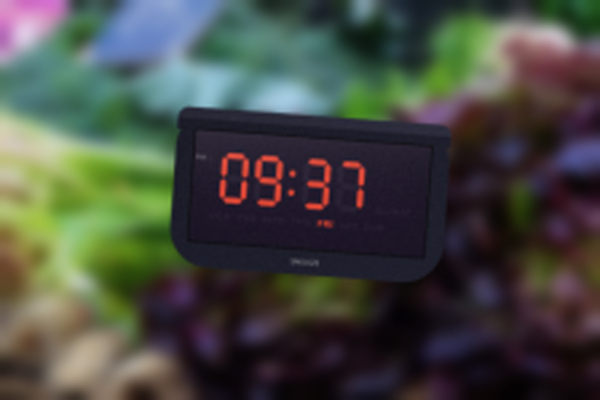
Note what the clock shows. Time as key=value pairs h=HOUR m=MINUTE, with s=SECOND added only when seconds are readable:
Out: h=9 m=37
